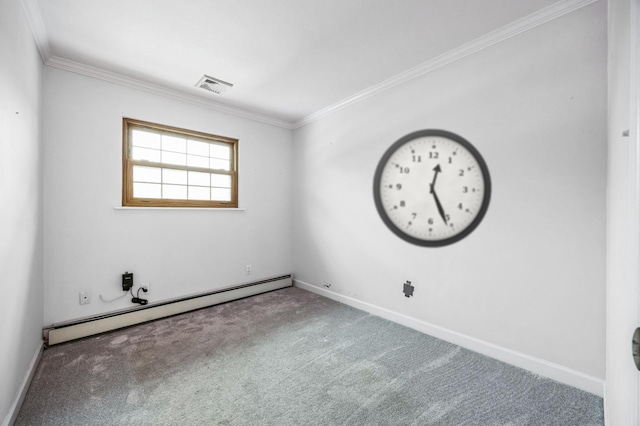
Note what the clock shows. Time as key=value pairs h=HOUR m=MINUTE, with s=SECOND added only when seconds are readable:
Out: h=12 m=26
